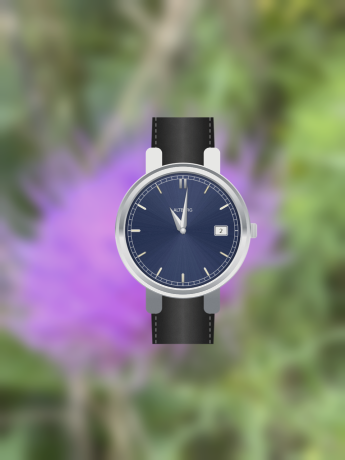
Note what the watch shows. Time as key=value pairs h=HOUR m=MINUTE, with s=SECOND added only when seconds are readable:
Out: h=11 m=1
